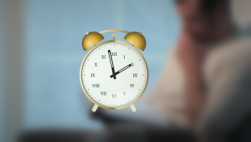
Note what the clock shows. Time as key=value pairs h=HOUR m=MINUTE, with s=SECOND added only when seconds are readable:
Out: h=1 m=58
